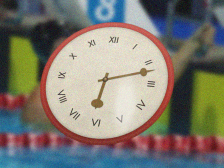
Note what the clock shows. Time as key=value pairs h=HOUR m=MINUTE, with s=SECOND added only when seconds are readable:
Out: h=6 m=12
